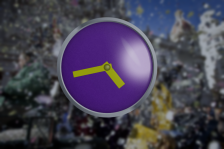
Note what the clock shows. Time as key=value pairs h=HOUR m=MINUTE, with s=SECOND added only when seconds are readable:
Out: h=4 m=43
